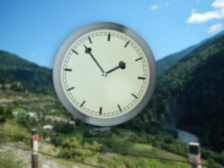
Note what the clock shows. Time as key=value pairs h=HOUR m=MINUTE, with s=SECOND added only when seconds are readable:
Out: h=1 m=53
